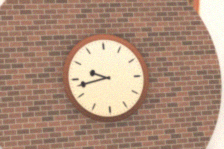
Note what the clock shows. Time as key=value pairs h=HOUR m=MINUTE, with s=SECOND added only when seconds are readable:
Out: h=9 m=43
